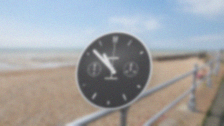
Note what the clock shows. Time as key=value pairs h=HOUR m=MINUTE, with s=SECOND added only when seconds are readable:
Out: h=10 m=52
